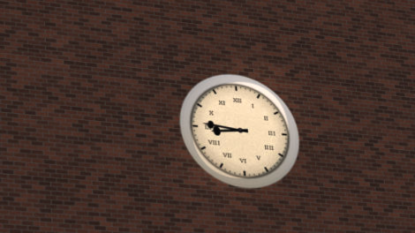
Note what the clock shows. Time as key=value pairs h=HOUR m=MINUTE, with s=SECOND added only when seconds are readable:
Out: h=8 m=46
